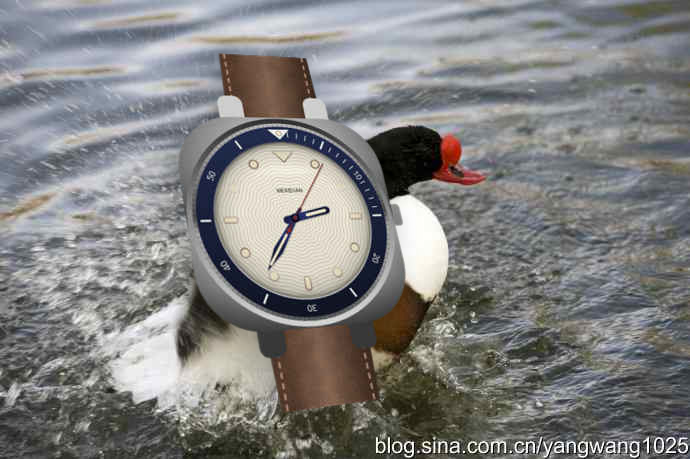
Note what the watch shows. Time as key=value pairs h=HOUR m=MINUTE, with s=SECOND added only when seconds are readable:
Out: h=2 m=36 s=6
